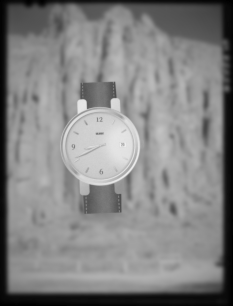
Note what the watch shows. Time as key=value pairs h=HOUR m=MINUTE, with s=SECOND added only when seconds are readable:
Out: h=8 m=41
